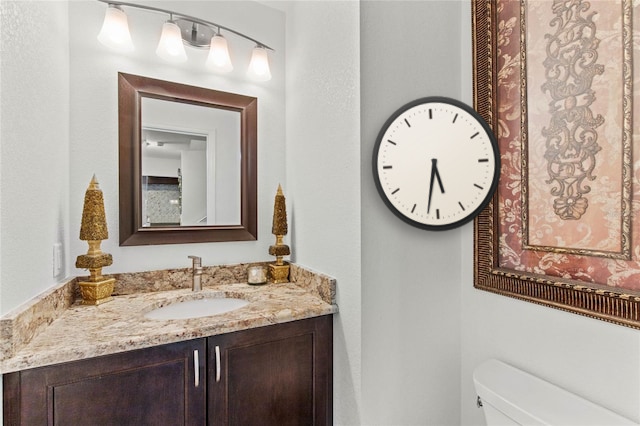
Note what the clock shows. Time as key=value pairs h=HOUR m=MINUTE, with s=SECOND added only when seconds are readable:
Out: h=5 m=32
